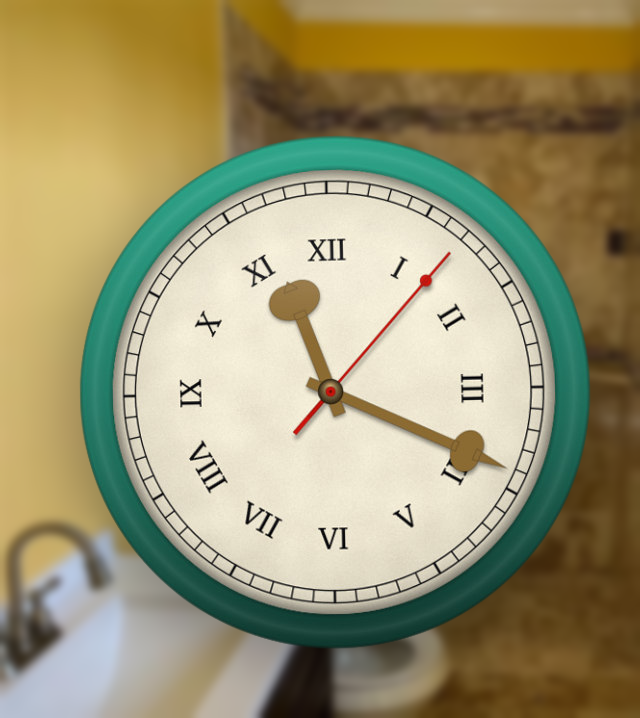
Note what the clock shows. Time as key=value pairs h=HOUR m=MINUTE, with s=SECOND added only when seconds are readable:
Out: h=11 m=19 s=7
